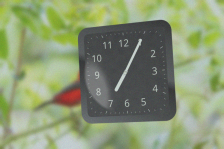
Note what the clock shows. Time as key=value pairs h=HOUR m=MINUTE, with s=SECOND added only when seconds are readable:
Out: h=7 m=5
